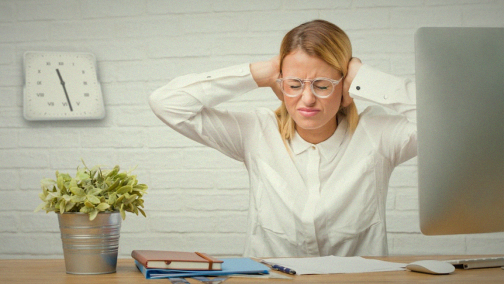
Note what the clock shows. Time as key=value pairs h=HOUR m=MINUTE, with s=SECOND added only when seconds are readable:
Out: h=11 m=28
